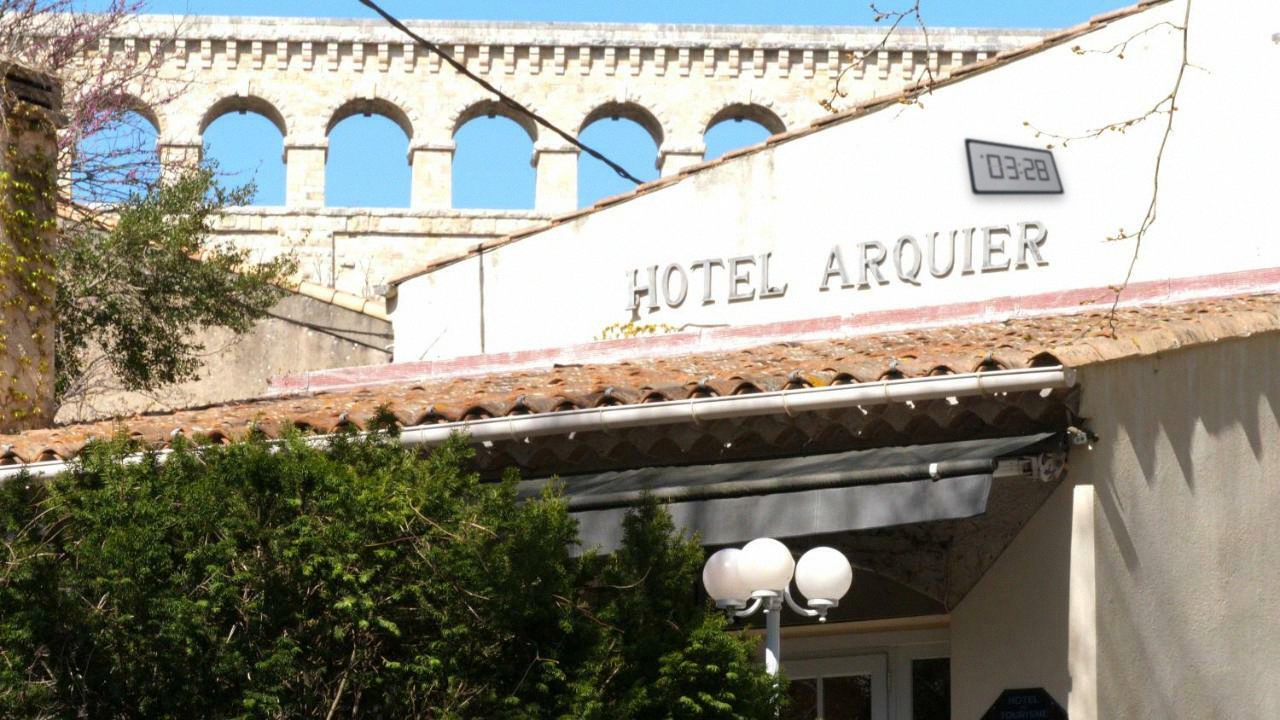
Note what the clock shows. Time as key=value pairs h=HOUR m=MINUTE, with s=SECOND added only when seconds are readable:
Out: h=3 m=28
